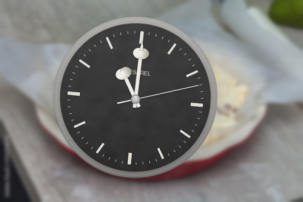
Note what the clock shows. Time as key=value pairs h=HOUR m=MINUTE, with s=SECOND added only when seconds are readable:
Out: h=11 m=0 s=12
